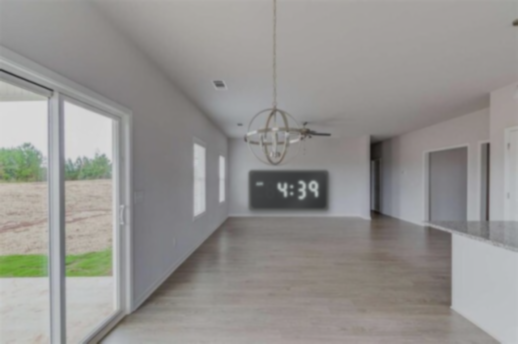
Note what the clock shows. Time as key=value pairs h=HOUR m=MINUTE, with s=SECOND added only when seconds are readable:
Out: h=4 m=39
